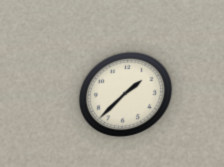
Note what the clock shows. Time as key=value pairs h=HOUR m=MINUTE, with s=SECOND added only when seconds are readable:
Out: h=1 m=37
